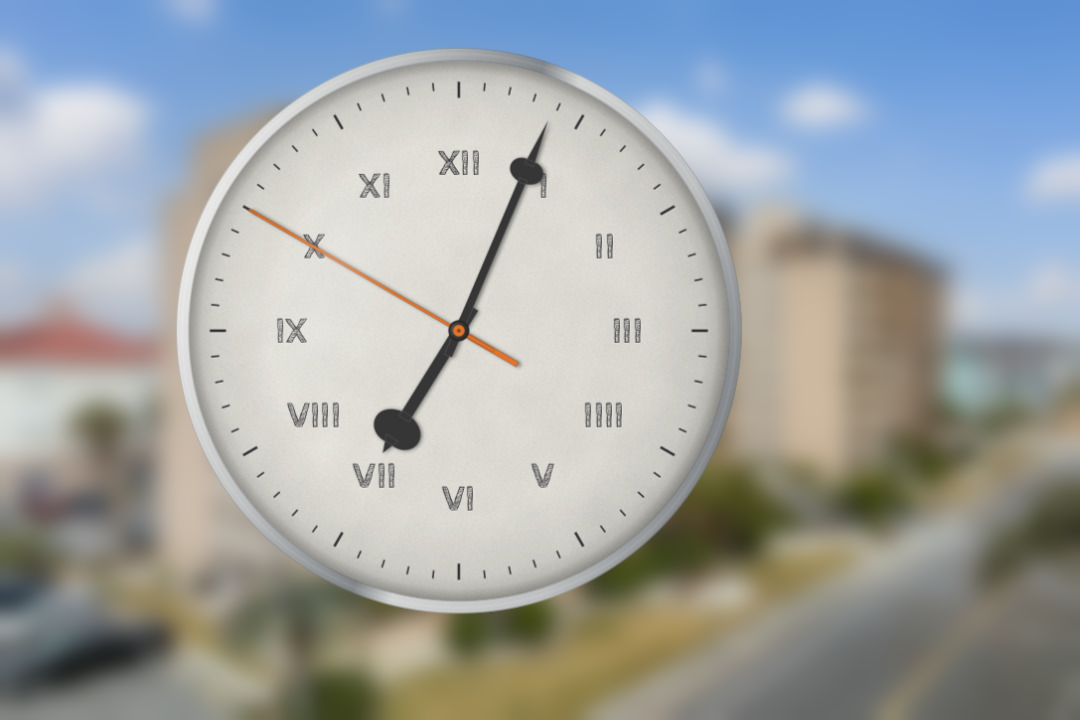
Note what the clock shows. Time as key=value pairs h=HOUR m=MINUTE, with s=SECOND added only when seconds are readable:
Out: h=7 m=3 s=50
